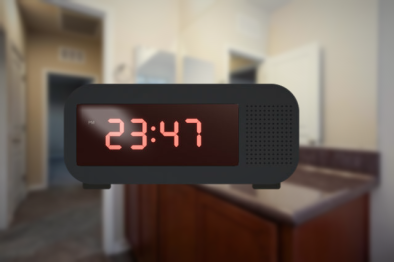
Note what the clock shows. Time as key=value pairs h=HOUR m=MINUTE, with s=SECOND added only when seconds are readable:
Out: h=23 m=47
